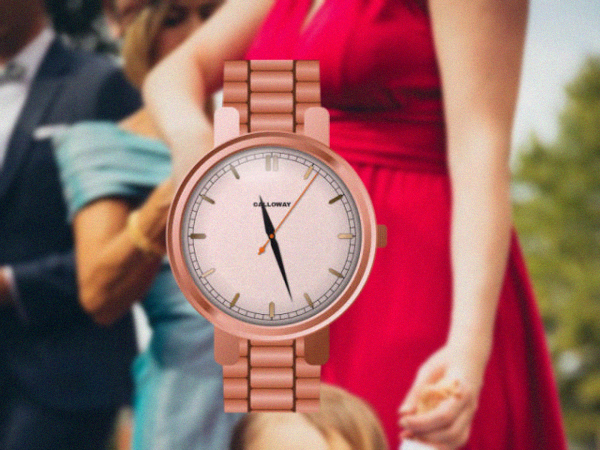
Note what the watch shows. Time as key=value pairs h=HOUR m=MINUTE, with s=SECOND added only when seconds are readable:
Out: h=11 m=27 s=6
